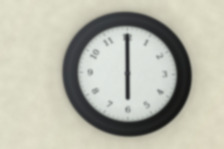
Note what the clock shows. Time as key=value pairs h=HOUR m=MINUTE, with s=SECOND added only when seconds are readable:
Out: h=6 m=0
